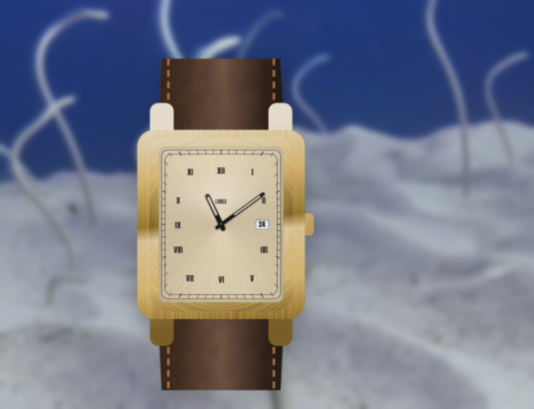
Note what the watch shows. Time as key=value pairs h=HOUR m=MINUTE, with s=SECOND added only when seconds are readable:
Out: h=11 m=9
